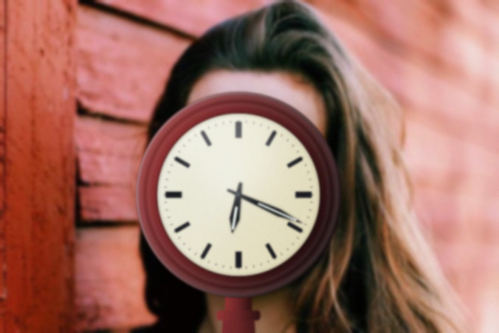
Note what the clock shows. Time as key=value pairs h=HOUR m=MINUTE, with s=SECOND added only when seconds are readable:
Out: h=6 m=19
